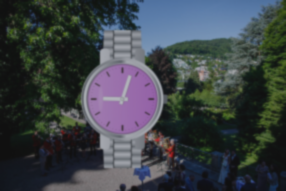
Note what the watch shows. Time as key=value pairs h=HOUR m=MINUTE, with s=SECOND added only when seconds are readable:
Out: h=9 m=3
